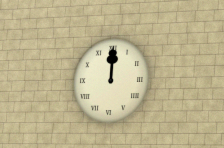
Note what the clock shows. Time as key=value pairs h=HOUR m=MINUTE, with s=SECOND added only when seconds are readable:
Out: h=12 m=0
